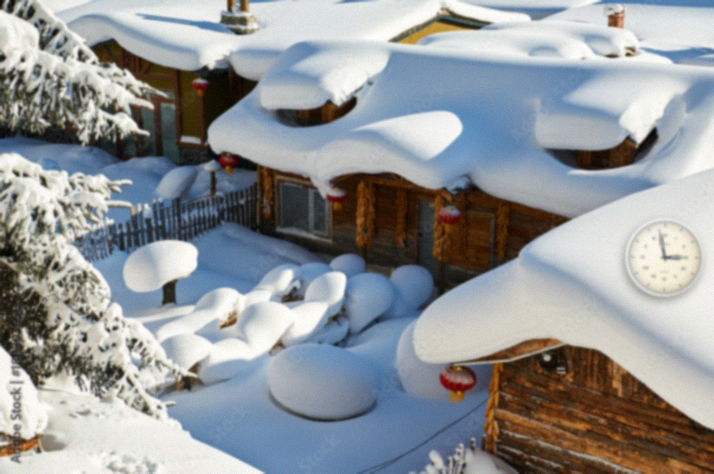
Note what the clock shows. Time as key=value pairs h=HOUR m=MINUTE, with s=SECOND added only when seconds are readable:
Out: h=2 m=58
